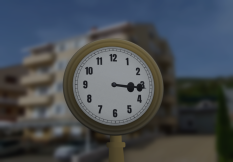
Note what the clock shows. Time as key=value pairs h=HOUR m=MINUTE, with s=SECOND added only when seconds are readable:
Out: h=3 m=16
